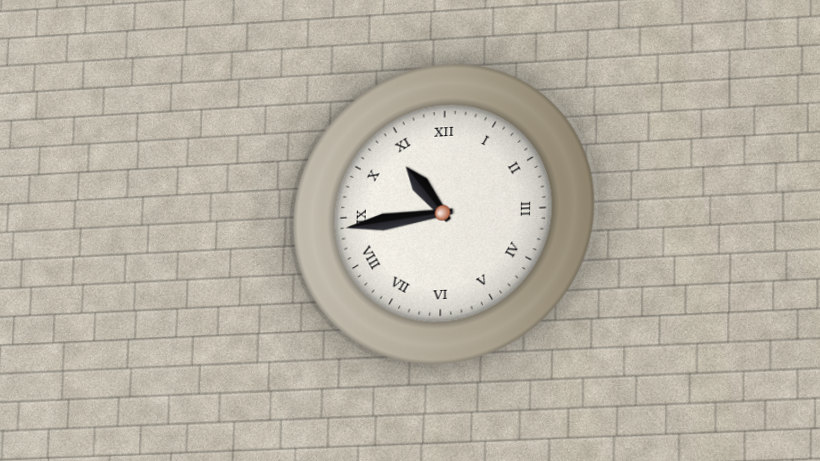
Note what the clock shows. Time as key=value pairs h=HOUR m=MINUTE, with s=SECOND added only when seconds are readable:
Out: h=10 m=44
